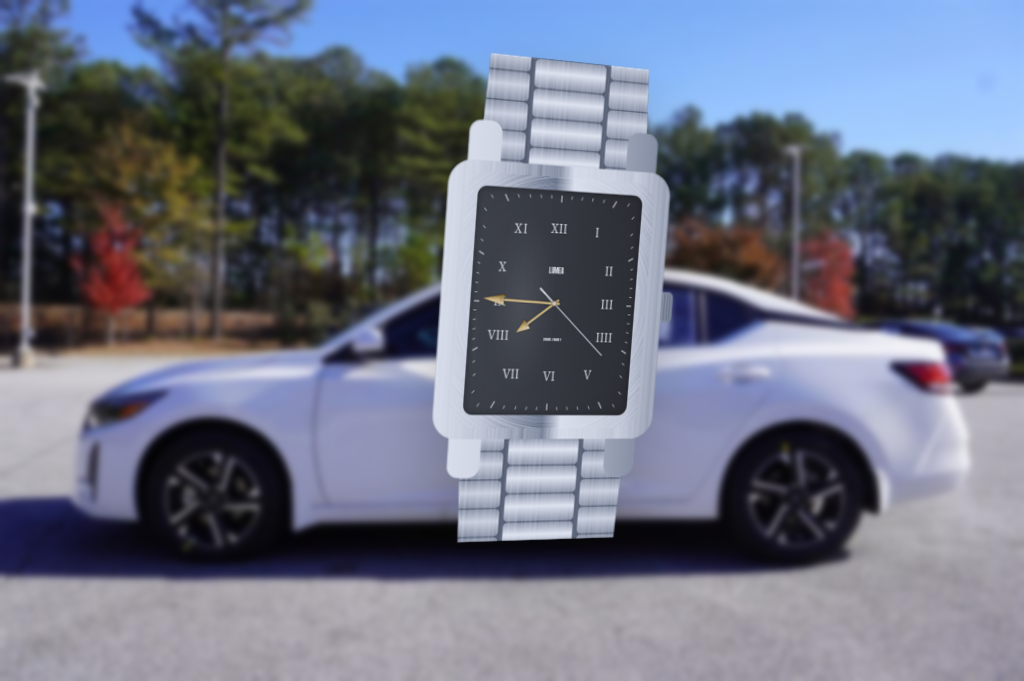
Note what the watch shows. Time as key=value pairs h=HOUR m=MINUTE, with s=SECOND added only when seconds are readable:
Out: h=7 m=45 s=22
